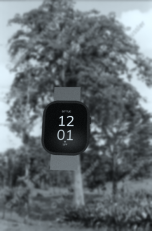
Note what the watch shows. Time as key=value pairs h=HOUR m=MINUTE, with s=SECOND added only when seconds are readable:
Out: h=12 m=1
